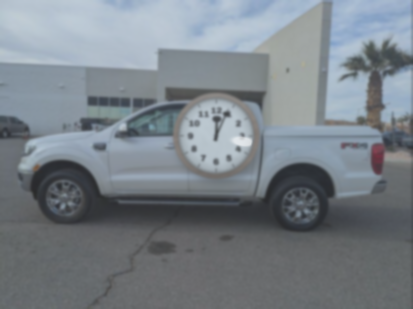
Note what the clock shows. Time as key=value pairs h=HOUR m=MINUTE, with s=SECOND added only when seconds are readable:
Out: h=12 m=4
